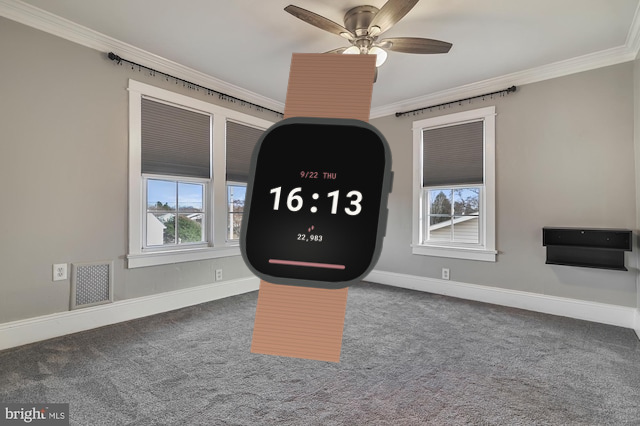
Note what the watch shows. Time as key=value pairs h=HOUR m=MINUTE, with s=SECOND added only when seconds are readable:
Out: h=16 m=13
